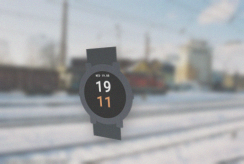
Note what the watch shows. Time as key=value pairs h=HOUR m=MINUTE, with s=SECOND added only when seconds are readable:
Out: h=19 m=11
